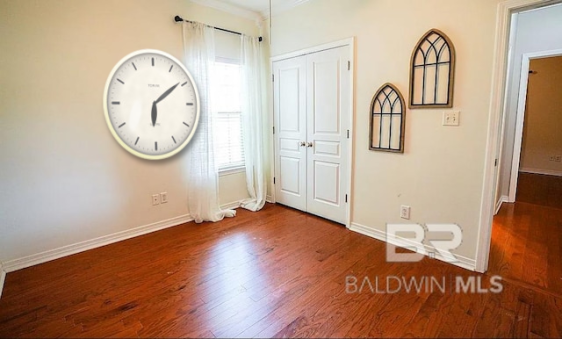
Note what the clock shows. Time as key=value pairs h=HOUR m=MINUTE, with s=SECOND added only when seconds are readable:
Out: h=6 m=9
